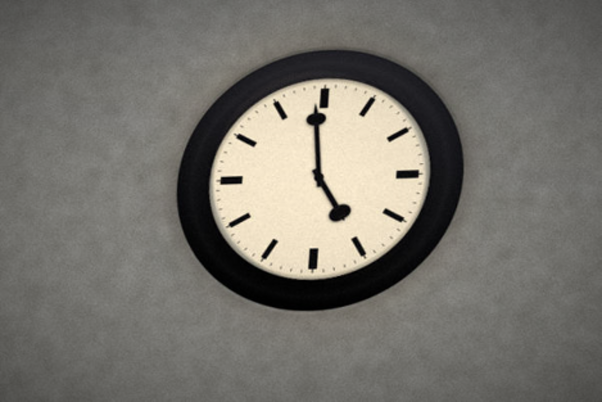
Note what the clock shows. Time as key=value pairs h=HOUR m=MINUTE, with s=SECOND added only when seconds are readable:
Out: h=4 m=59
